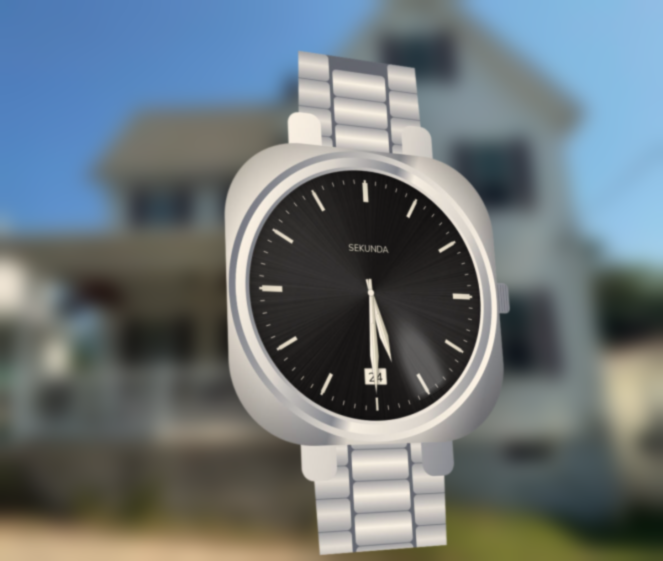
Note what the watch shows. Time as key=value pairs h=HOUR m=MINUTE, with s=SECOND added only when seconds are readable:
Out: h=5 m=30
